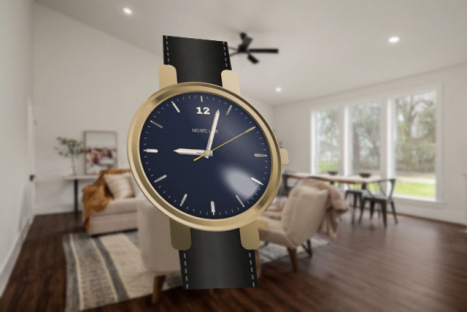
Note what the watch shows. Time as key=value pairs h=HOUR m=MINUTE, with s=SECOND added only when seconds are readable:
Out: h=9 m=3 s=10
